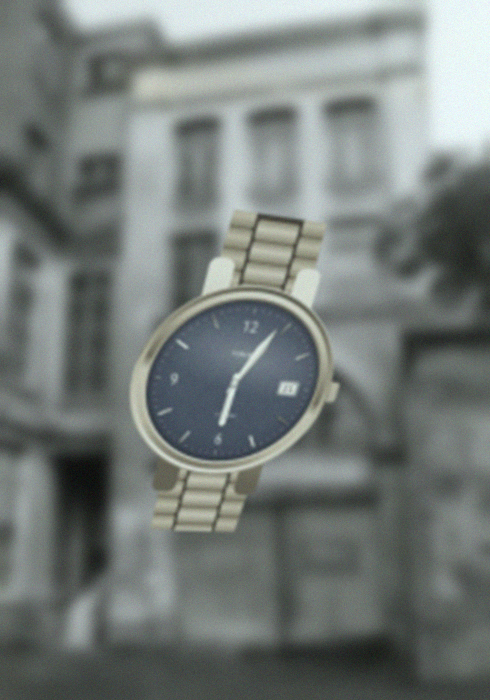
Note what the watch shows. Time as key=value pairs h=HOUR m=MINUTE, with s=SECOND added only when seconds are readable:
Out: h=6 m=4
